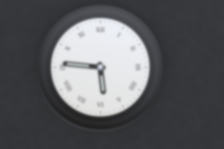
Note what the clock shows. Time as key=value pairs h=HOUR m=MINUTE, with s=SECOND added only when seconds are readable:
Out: h=5 m=46
